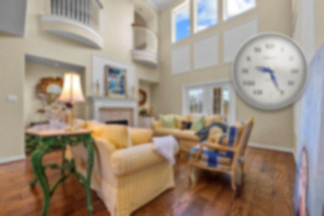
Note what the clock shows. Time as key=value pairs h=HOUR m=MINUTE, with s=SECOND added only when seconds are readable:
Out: h=9 m=26
